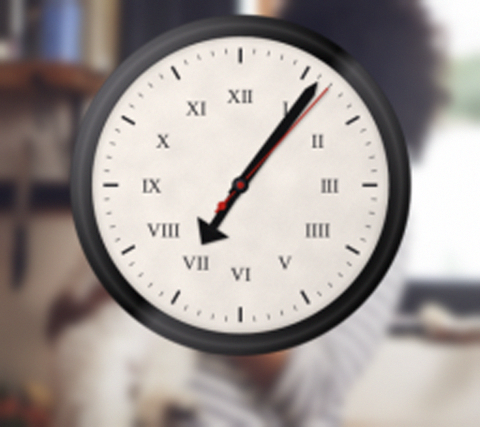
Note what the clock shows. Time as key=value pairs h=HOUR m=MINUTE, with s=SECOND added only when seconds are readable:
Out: h=7 m=6 s=7
